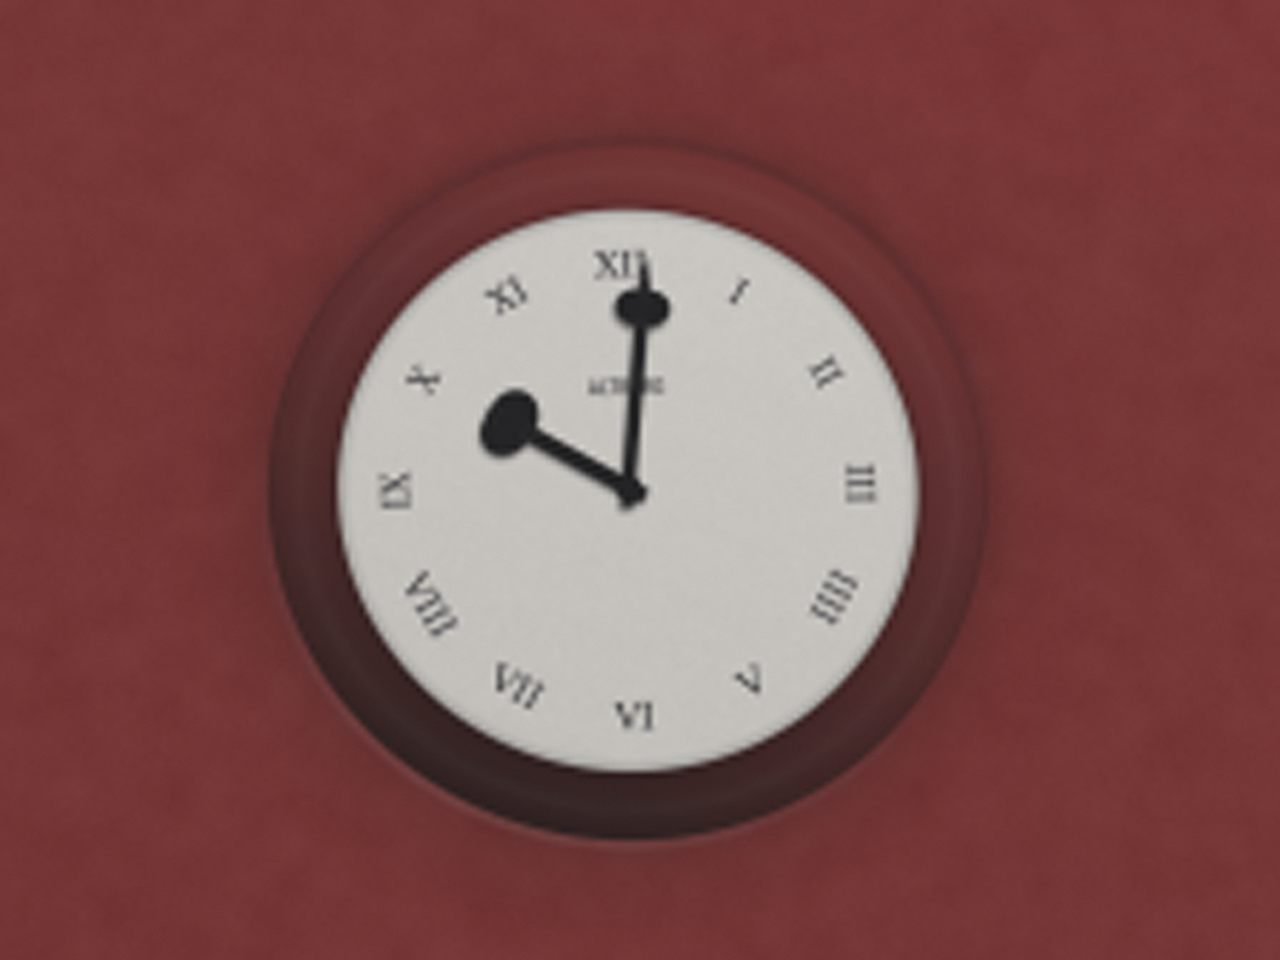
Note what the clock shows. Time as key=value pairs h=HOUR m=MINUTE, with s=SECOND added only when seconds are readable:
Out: h=10 m=1
